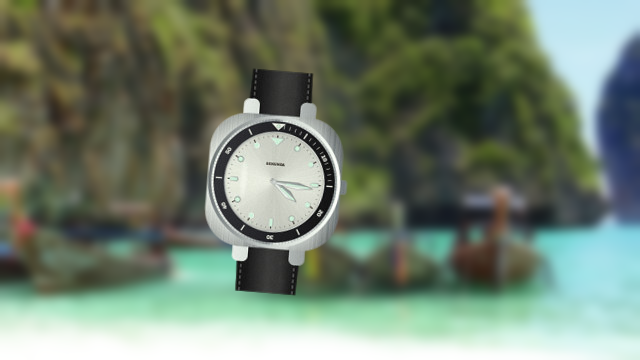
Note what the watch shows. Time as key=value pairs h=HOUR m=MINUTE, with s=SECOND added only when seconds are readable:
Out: h=4 m=16
